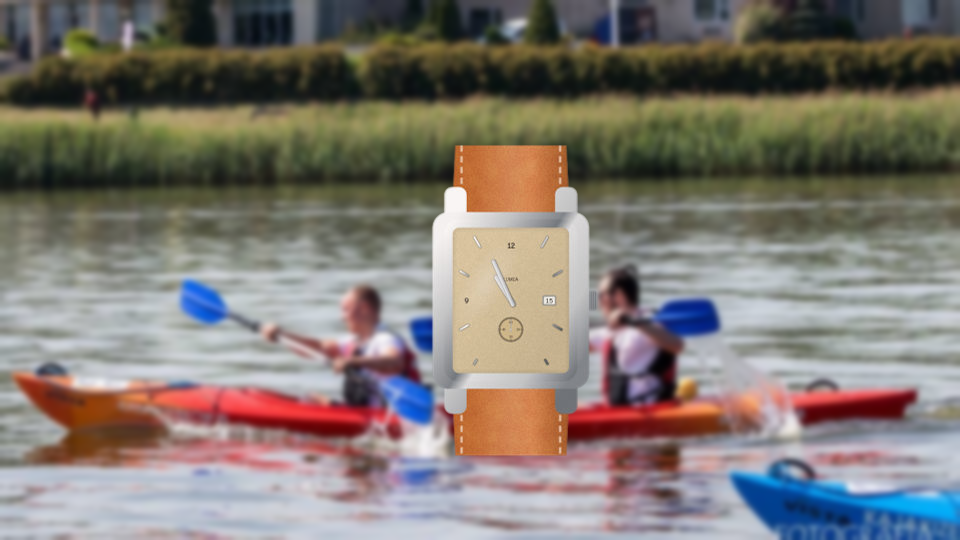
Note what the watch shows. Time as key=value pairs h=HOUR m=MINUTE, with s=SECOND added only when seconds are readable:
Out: h=10 m=56
